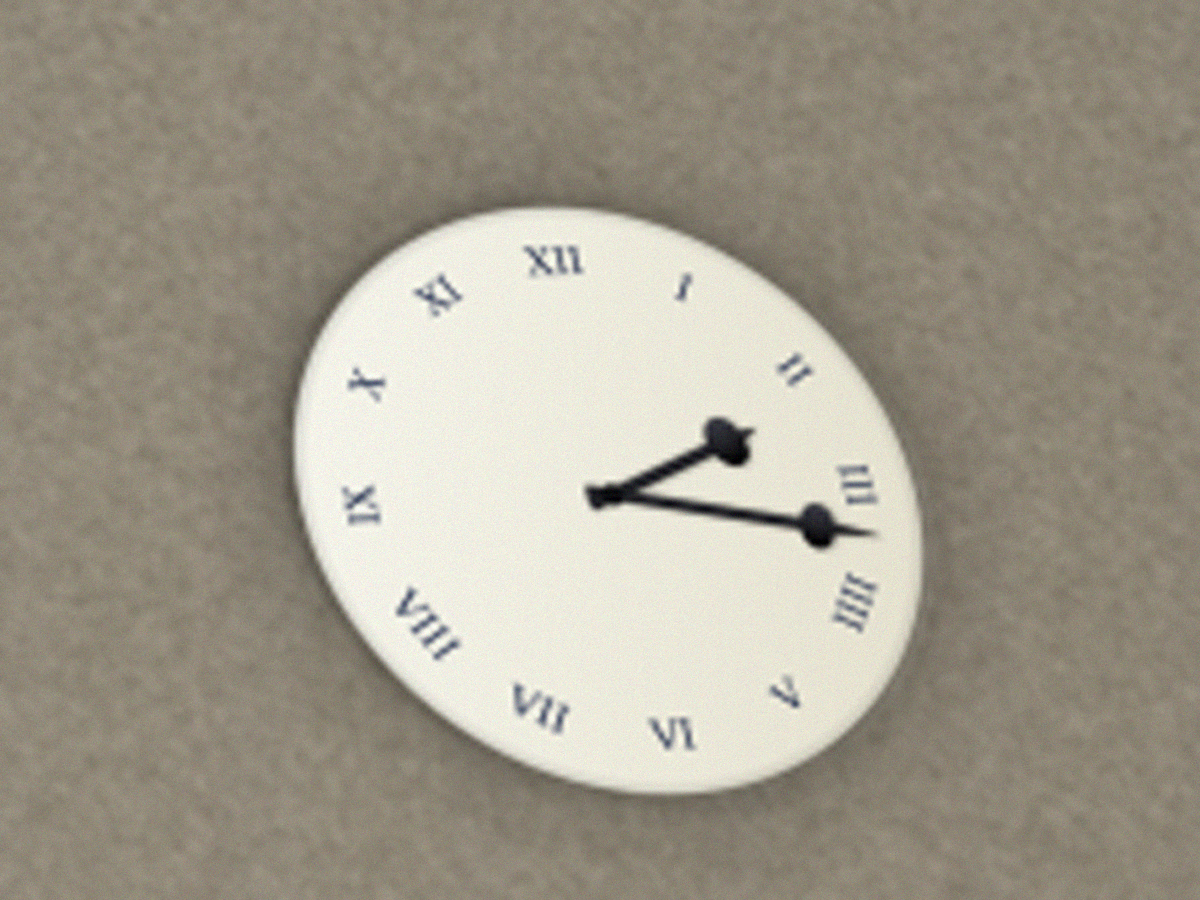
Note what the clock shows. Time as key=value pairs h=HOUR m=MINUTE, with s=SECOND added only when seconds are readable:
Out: h=2 m=17
